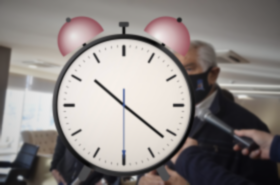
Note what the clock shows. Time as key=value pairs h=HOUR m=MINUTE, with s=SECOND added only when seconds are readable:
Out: h=10 m=21 s=30
